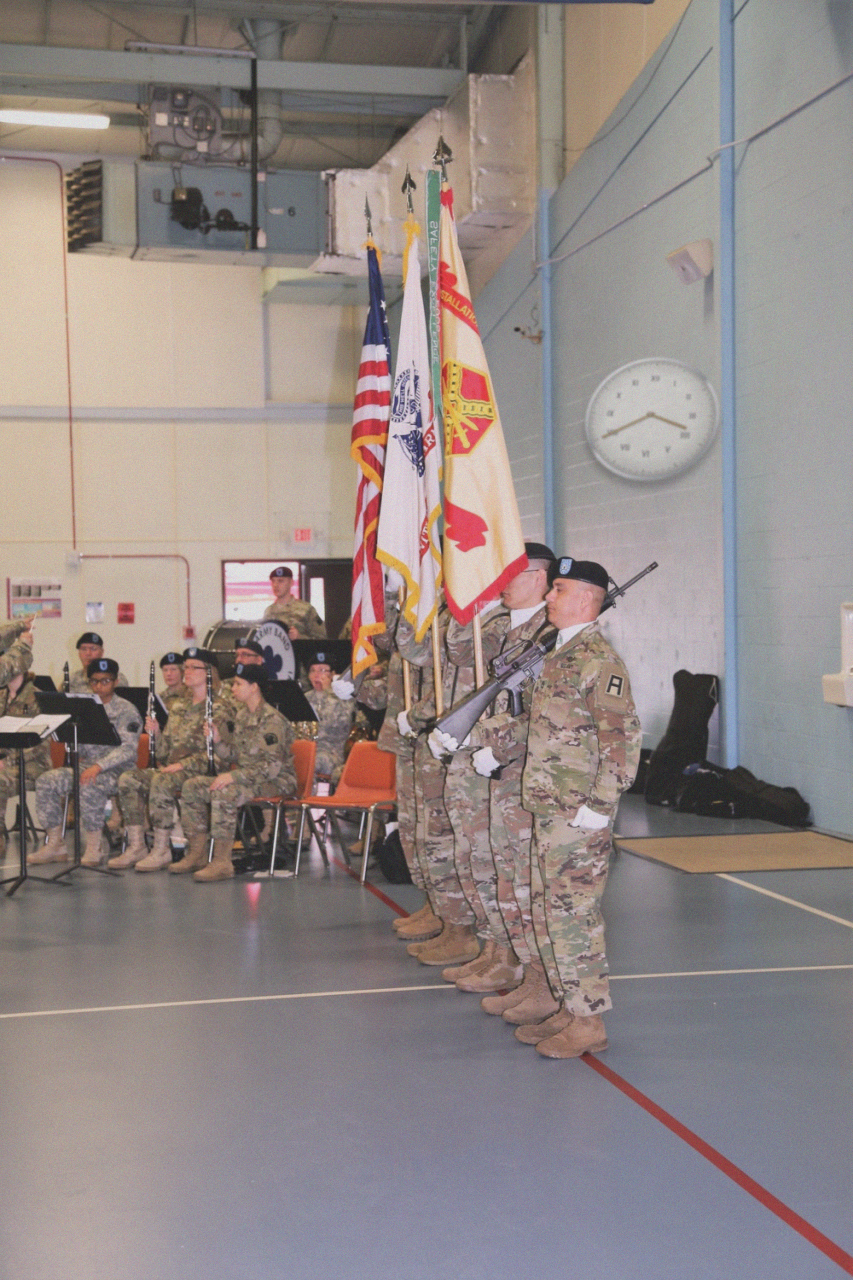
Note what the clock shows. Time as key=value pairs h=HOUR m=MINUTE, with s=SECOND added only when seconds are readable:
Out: h=3 m=40
